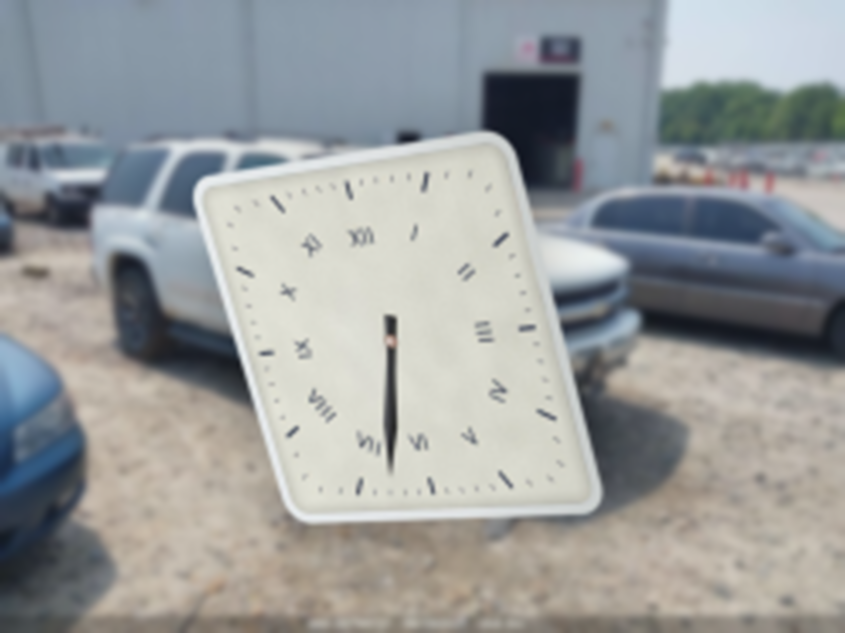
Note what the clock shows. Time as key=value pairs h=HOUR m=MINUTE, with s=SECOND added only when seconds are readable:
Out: h=6 m=33
